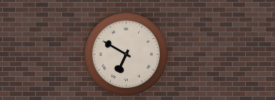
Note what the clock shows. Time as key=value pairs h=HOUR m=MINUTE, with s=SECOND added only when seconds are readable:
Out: h=6 m=50
